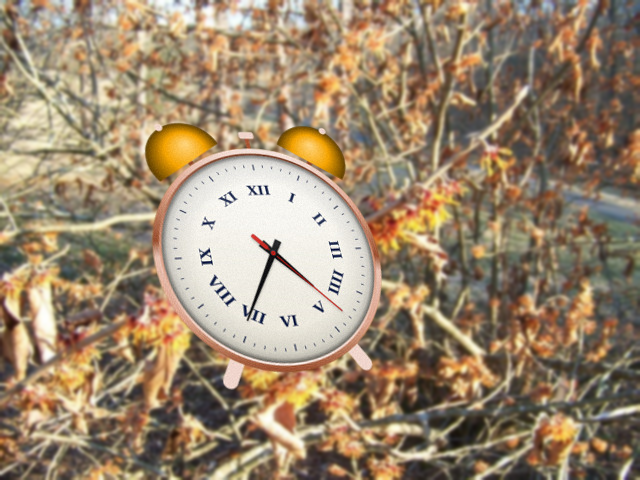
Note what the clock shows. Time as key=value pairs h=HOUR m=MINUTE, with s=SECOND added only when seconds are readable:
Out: h=4 m=35 s=23
